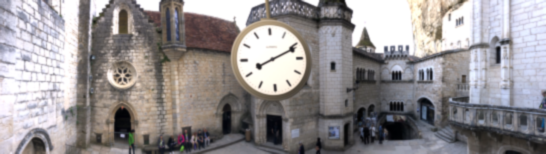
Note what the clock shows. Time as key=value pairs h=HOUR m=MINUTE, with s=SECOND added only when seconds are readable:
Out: h=8 m=11
